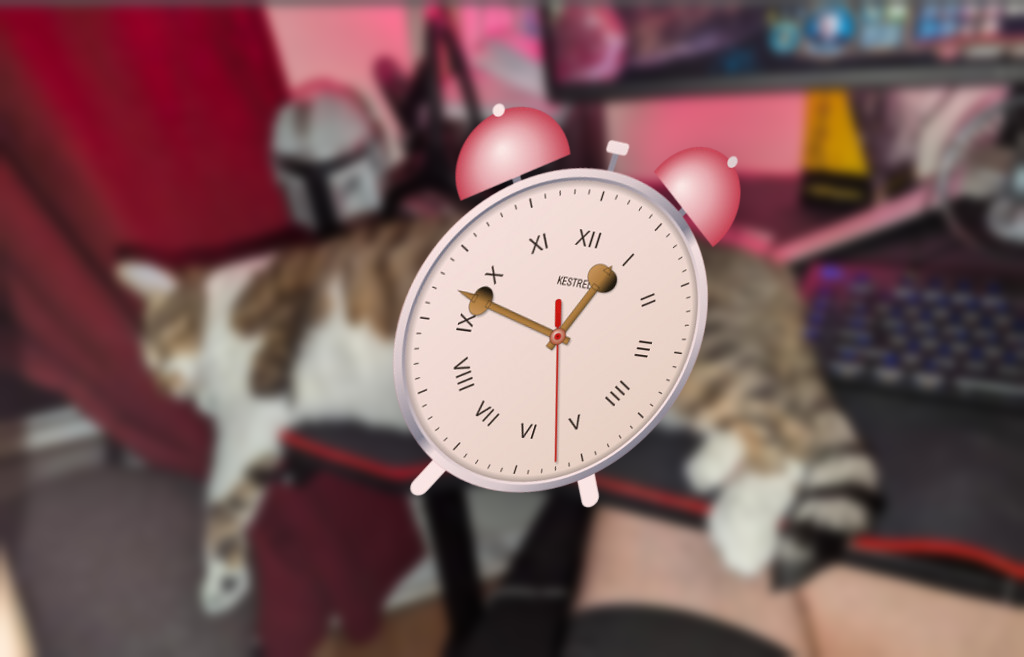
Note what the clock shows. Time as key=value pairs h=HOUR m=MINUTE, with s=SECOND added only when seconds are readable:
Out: h=12 m=47 s=27
